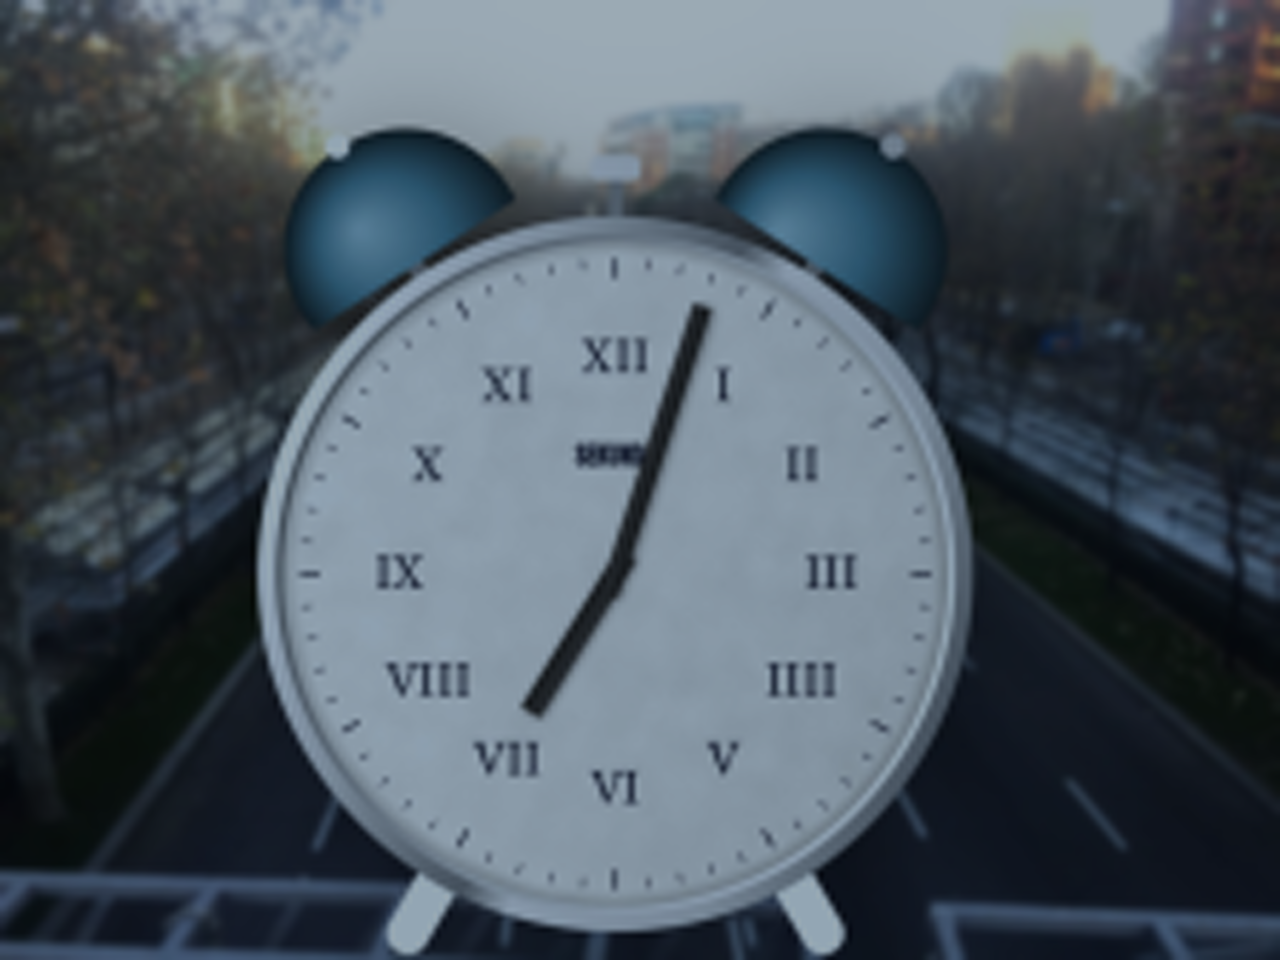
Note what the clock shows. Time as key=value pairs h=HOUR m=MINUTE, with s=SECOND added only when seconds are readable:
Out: h=7 m=3
